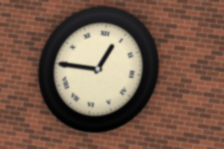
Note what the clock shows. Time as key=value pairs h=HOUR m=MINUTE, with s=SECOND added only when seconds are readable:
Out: h=12 m=45
